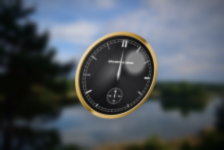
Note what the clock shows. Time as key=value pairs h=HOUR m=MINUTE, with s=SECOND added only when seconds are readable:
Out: h=12 m=0
